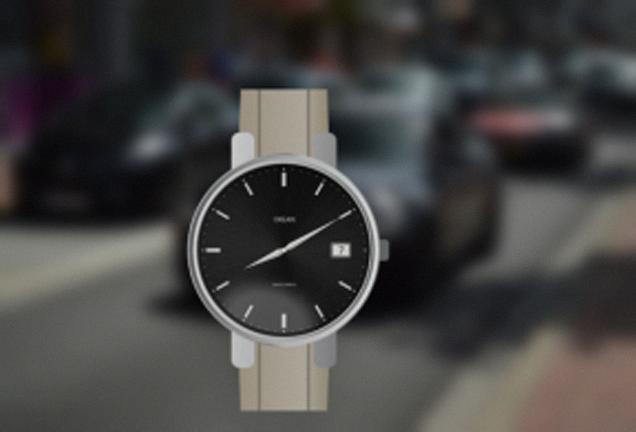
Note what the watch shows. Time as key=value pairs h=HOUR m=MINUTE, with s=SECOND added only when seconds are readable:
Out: h=8 m=10
